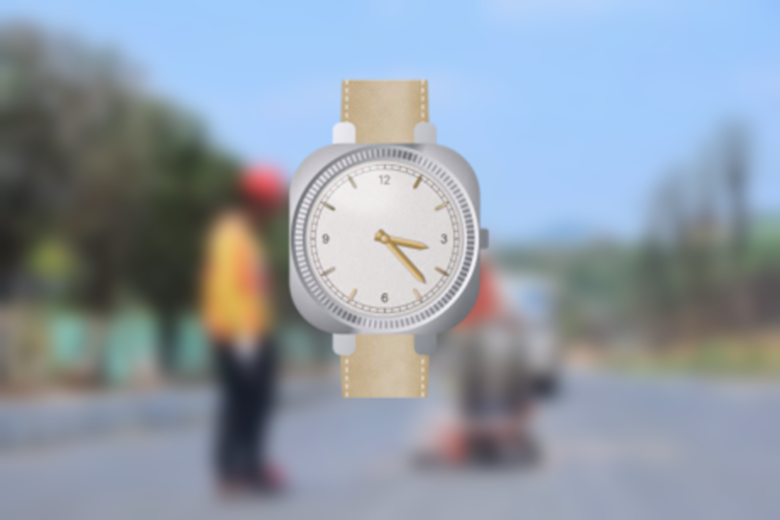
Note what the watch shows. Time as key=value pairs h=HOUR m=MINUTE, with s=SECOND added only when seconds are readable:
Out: h=3 m=23
